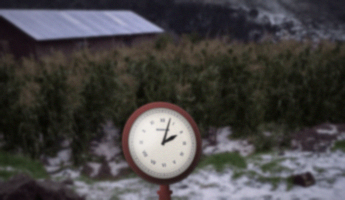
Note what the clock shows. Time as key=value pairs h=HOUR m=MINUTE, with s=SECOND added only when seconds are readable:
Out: h=2 m=3
